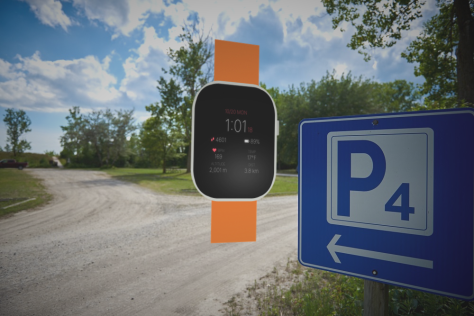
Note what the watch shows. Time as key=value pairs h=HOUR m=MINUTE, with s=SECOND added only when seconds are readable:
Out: h=1 m=1
